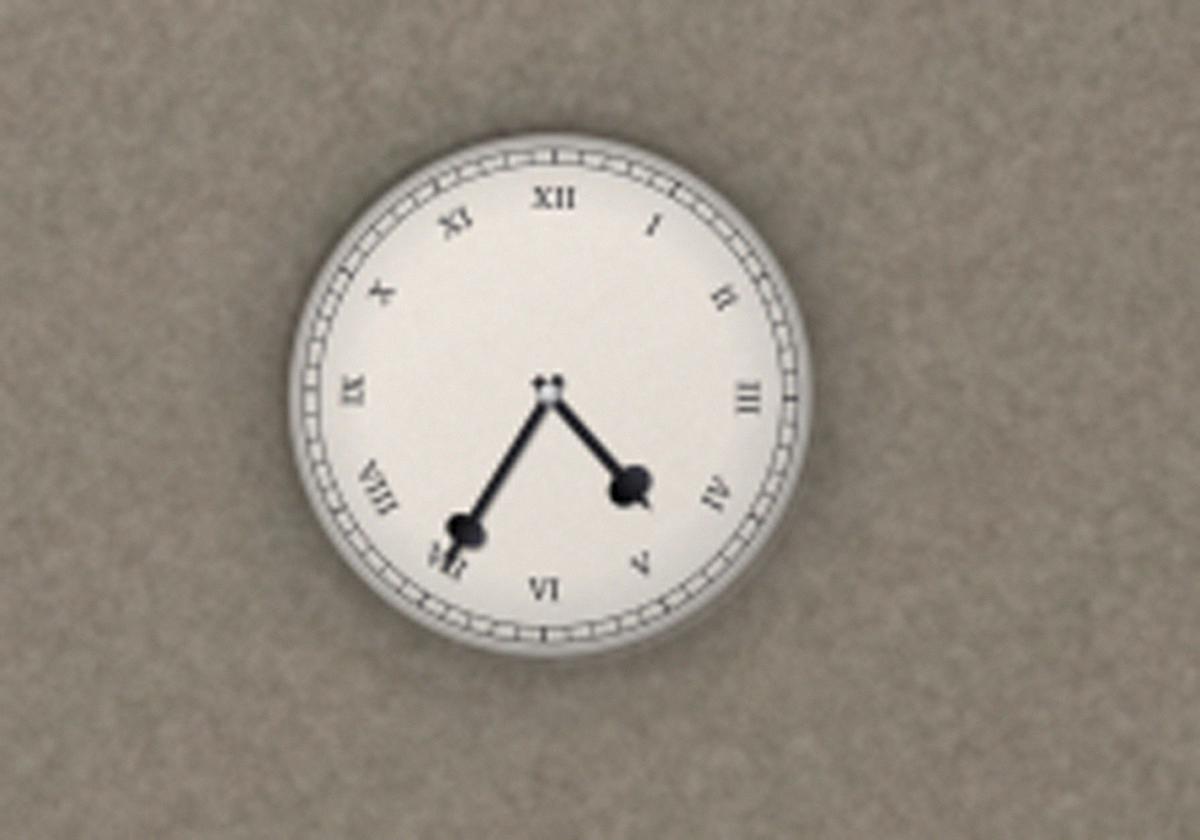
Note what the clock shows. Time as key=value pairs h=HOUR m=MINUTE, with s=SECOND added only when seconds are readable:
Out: h=4 m=35
